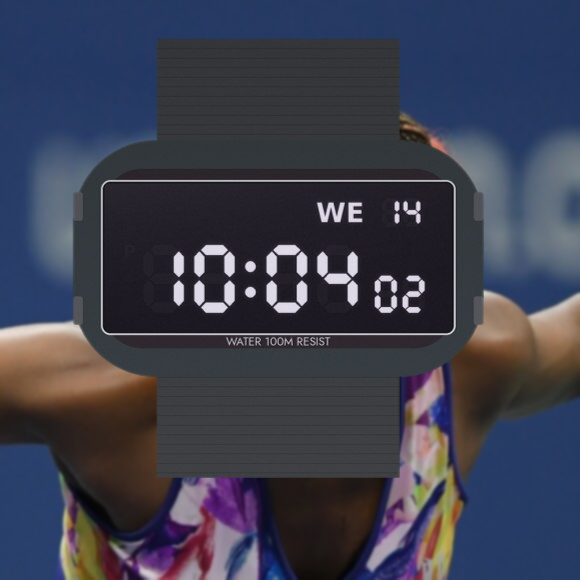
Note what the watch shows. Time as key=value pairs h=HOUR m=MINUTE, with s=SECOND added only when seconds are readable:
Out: h=10 m=4 s=2
